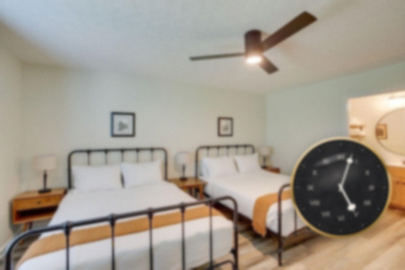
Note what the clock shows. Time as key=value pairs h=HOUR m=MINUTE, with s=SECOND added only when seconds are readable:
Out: h=5 m=3
